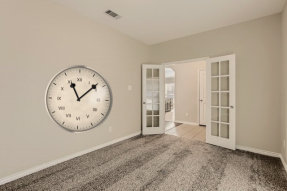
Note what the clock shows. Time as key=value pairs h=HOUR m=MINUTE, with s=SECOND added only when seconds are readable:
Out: h=11 m=8
